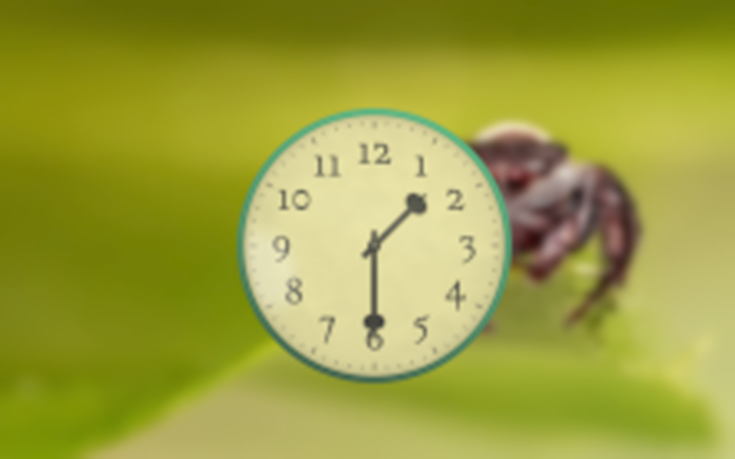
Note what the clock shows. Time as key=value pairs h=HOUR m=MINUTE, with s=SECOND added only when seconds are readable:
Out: h=1 m=30
